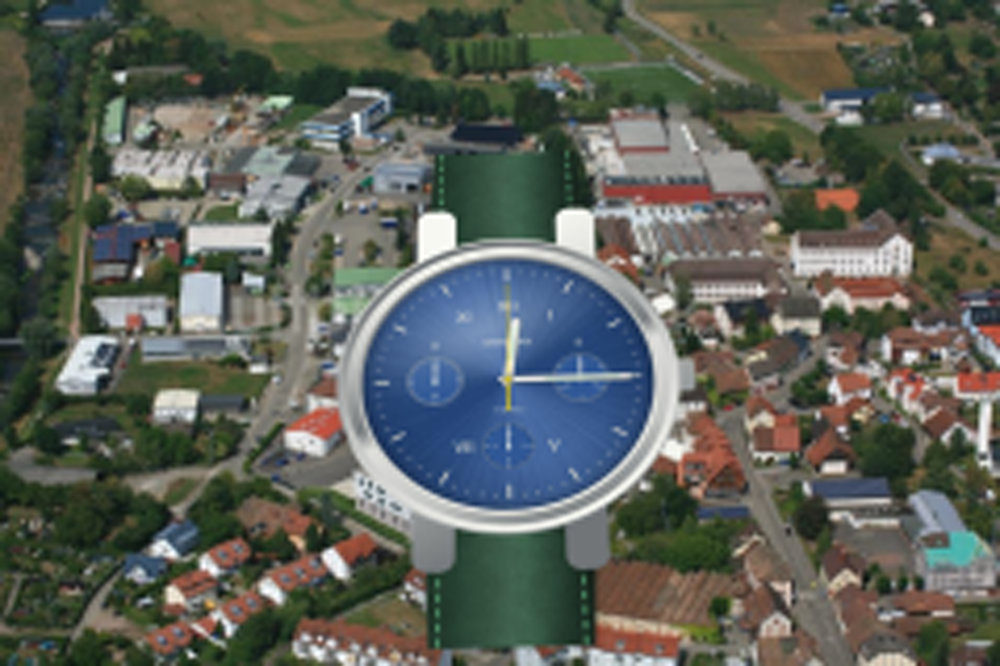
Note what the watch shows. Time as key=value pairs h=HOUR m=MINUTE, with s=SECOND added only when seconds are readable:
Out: h=12 m=15
